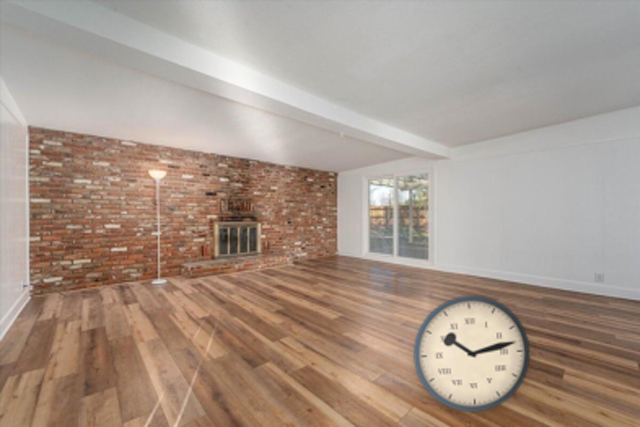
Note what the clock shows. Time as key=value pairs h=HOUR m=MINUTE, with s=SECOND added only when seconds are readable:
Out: h=10 m=13
